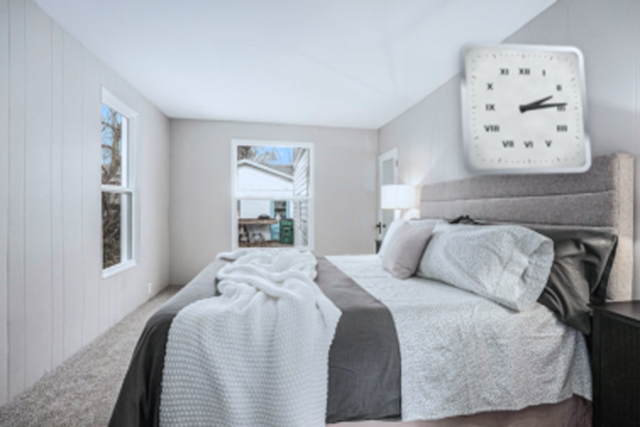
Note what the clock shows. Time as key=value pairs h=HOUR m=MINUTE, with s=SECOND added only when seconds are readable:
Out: h=2 m=14
